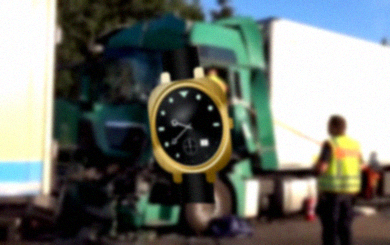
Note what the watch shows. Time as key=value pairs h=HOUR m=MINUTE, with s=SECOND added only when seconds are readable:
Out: h=9 m=39
